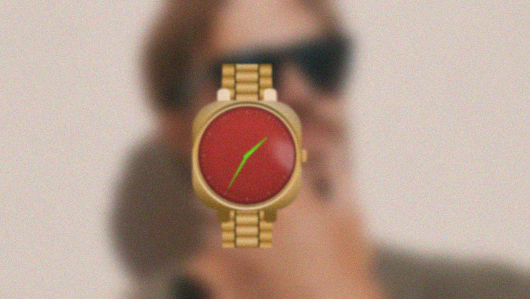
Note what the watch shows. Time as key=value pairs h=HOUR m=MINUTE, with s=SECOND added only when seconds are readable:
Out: h=1 m=35
